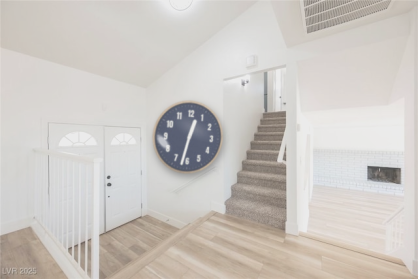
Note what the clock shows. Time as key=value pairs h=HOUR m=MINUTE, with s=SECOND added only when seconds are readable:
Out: h=12 m=32
